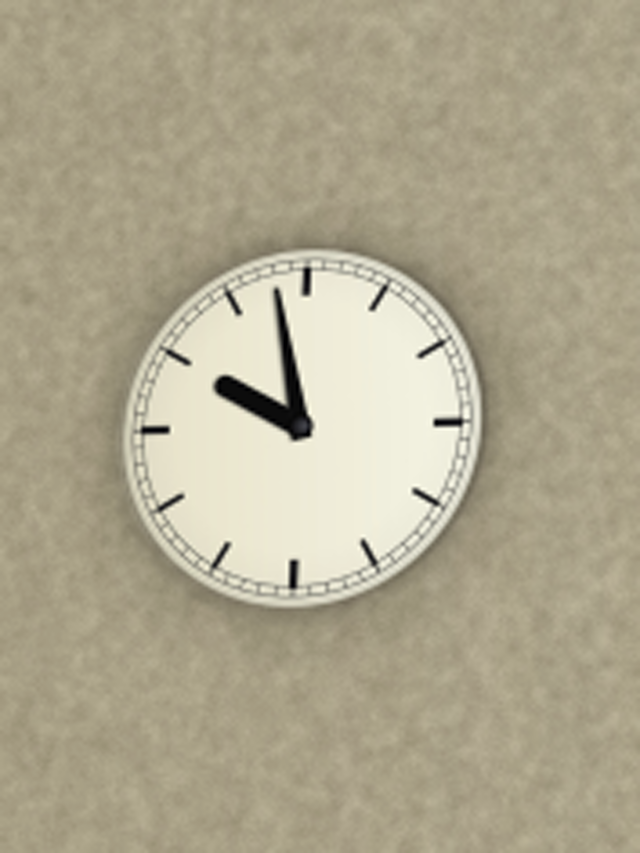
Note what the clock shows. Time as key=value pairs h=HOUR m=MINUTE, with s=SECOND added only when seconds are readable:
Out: h=9 m=58
